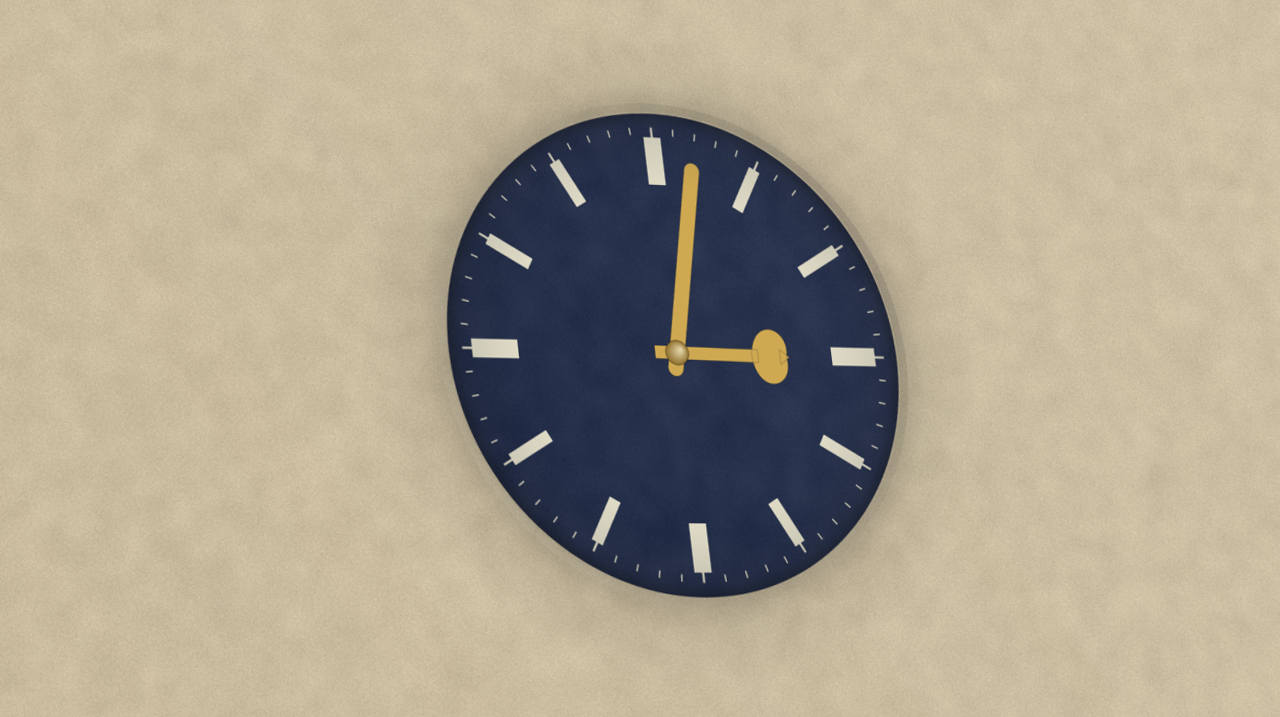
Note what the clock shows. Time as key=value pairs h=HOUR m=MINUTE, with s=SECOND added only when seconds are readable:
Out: h=3 m=2
